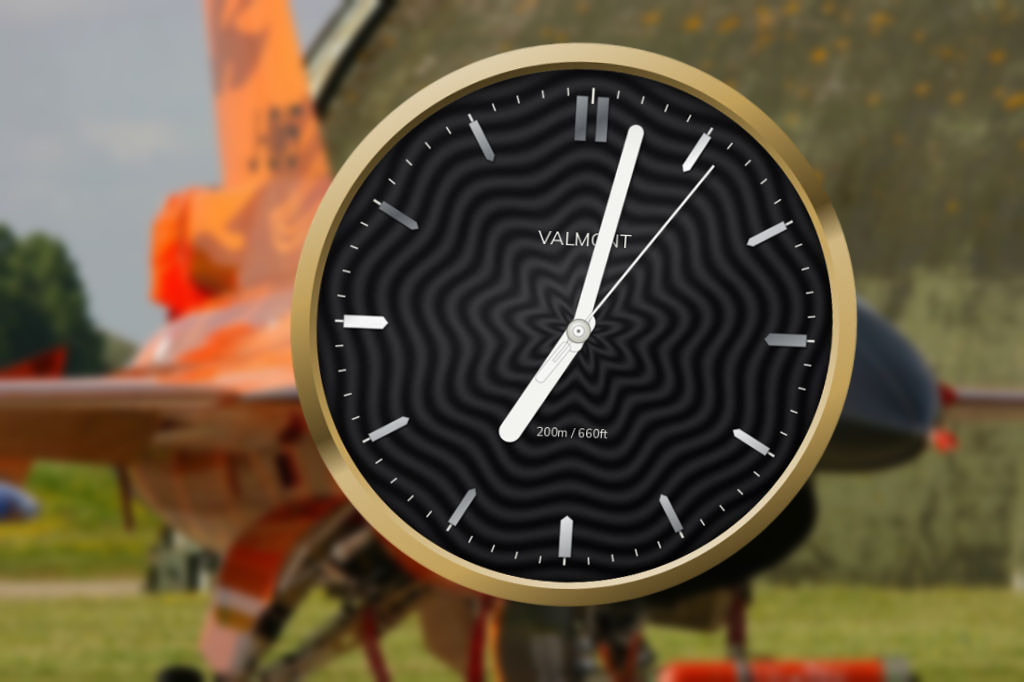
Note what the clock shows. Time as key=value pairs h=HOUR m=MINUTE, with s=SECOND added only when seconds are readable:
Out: h=7 m=2 s=6
